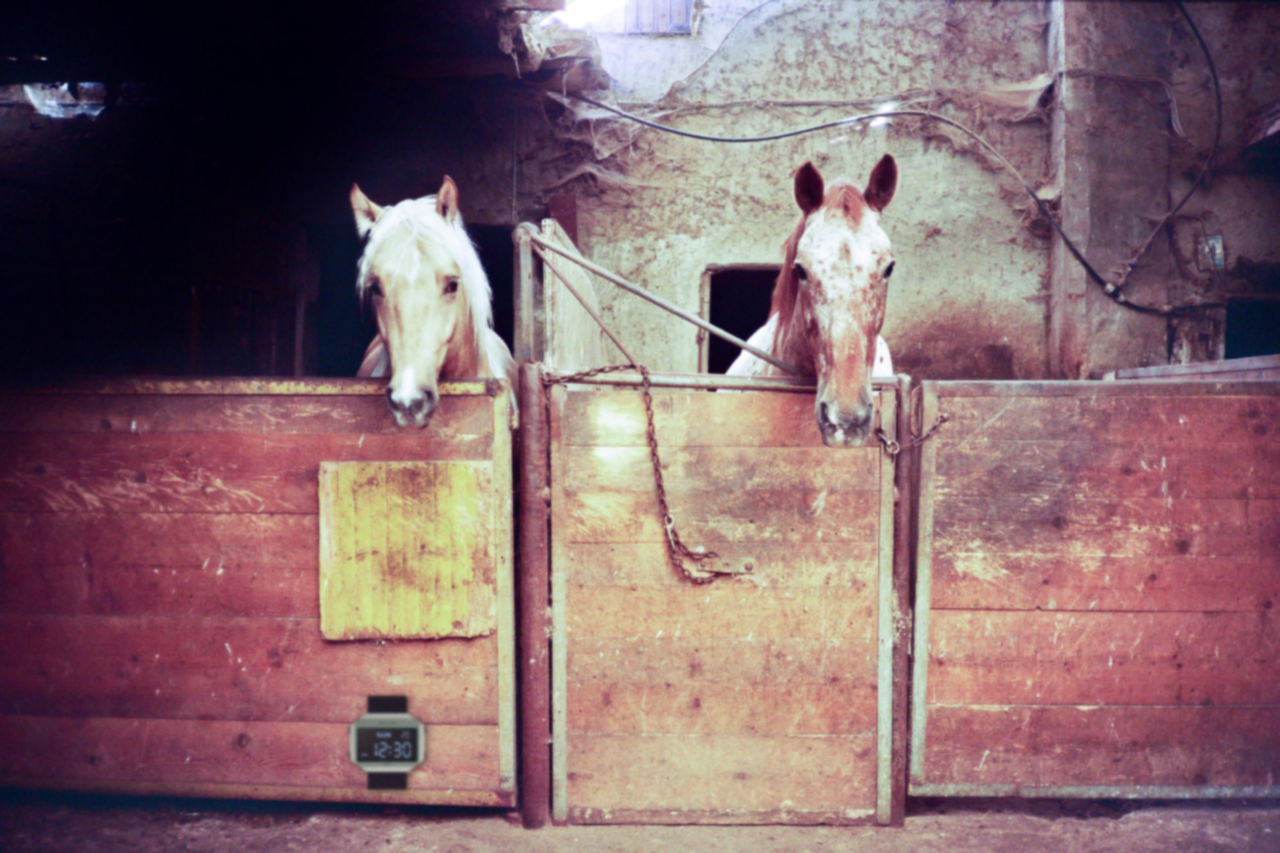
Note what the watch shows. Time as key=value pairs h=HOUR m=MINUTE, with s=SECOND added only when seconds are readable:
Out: h=12 m=30
